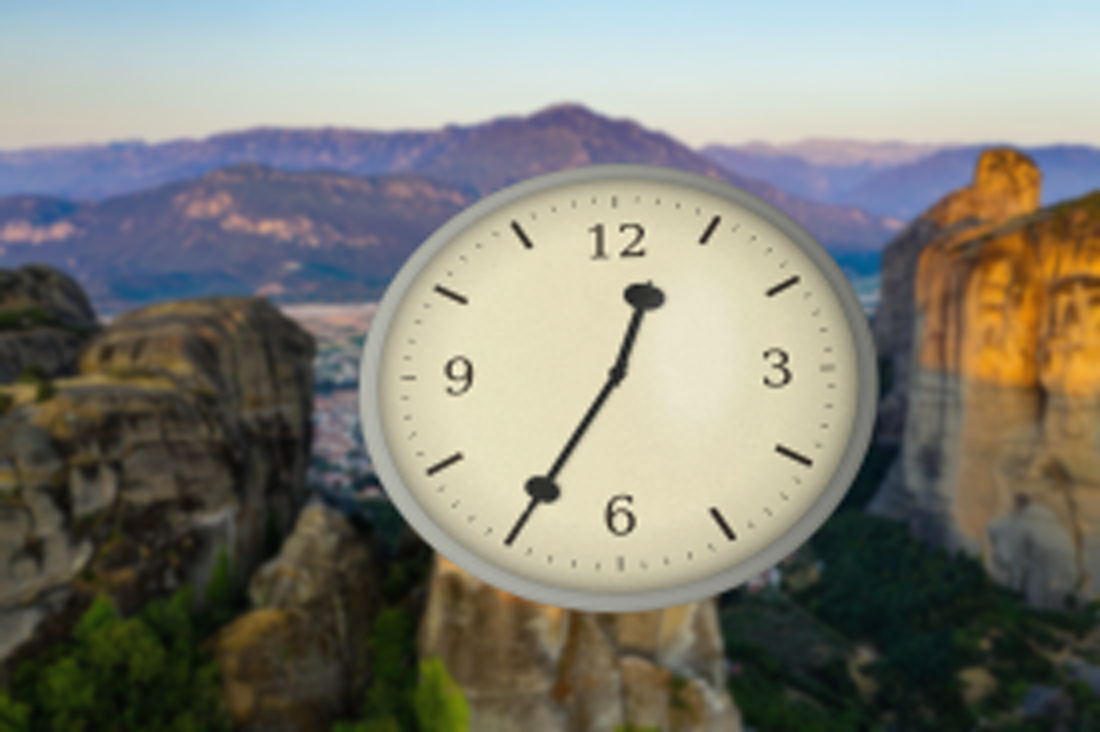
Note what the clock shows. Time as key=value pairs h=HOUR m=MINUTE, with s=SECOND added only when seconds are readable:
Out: h=12 m=35
